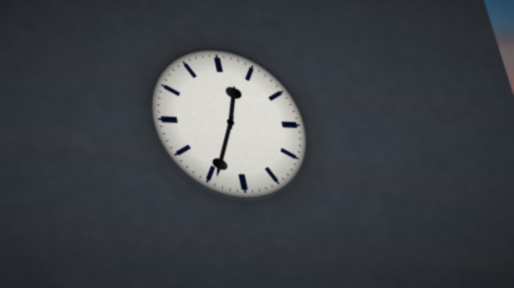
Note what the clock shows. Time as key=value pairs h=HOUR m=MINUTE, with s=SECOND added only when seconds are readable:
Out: h=12 m=34
